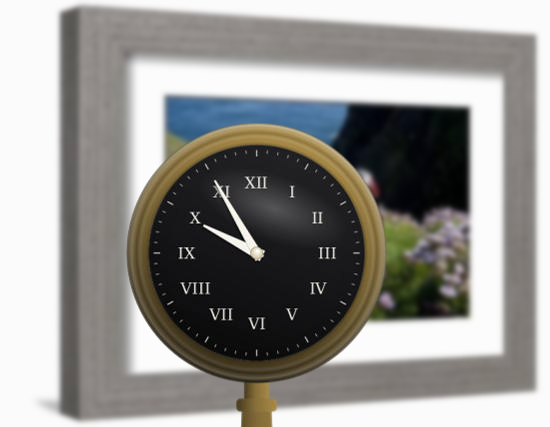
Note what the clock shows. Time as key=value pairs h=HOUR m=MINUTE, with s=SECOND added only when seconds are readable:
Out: h=9 m=55
